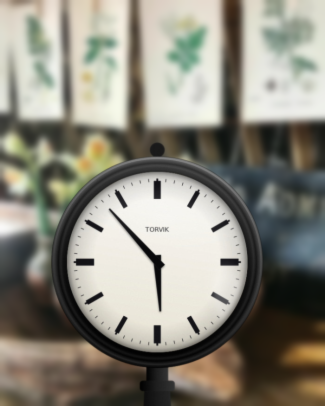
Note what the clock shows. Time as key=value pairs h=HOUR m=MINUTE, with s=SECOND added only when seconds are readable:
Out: h=5 m=53
